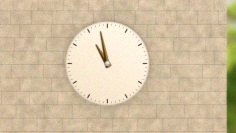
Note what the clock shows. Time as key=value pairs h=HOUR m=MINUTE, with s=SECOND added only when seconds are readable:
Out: h=10 m=58
